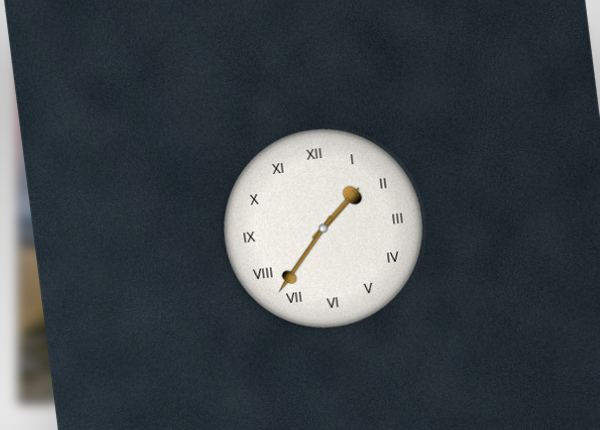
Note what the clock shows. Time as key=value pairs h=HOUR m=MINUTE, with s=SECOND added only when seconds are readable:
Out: h=1 m=37
